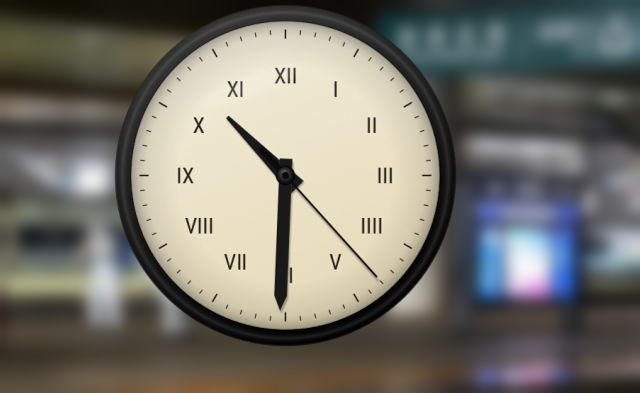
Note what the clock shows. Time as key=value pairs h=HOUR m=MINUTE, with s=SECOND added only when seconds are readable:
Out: h=10 m=30 s=23
